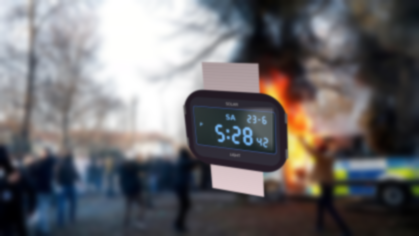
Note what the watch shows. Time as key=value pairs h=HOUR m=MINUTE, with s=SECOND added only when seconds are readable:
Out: h=5 m=28
